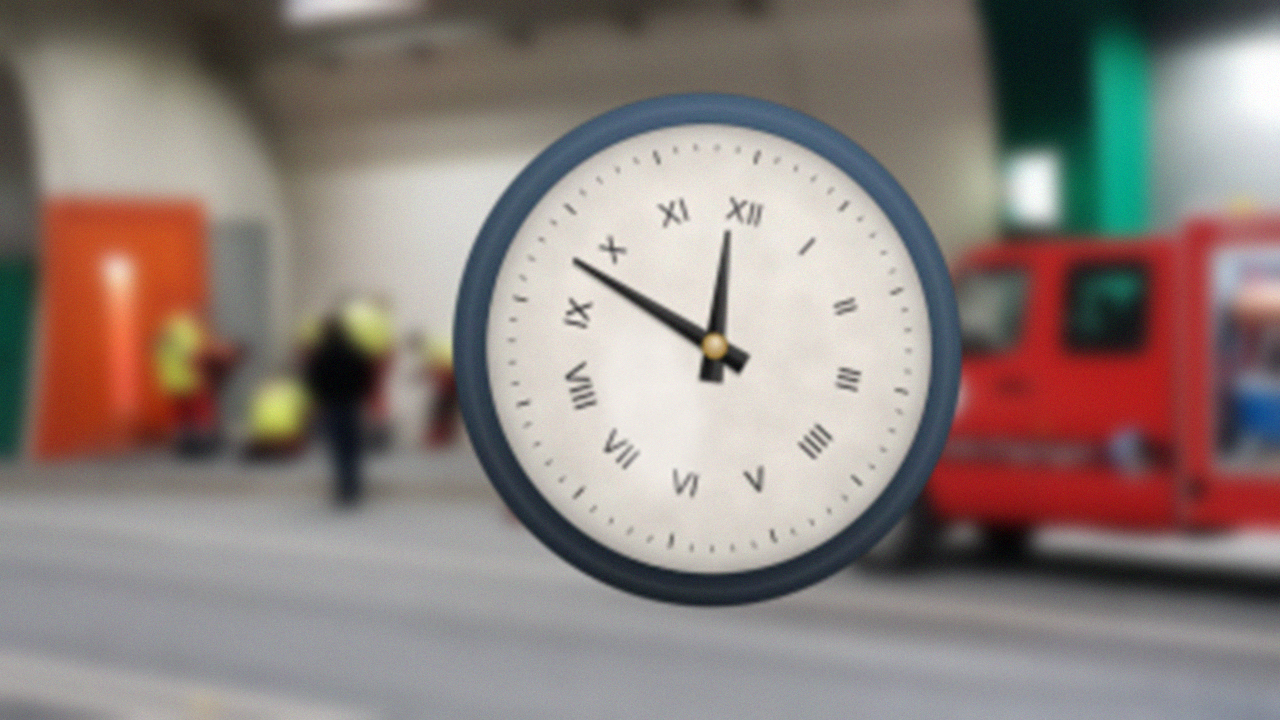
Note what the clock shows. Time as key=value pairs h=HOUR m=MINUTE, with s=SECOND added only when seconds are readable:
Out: h=11 m=48
